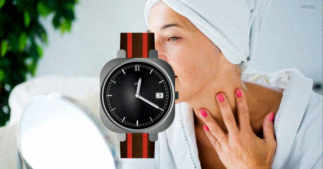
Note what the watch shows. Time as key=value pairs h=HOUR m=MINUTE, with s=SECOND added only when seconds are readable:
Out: h=12 m=20
